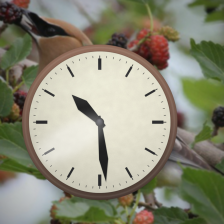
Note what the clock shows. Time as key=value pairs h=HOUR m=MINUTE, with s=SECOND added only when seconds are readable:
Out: h=10 m=29
